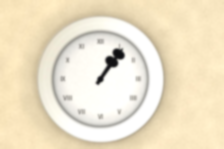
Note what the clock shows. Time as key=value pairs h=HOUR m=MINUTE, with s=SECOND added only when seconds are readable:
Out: h=1 m=6
